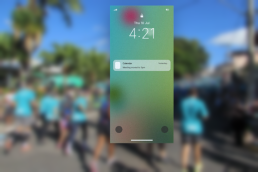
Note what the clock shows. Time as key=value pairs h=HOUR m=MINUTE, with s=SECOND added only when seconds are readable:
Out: h=4 m=21
